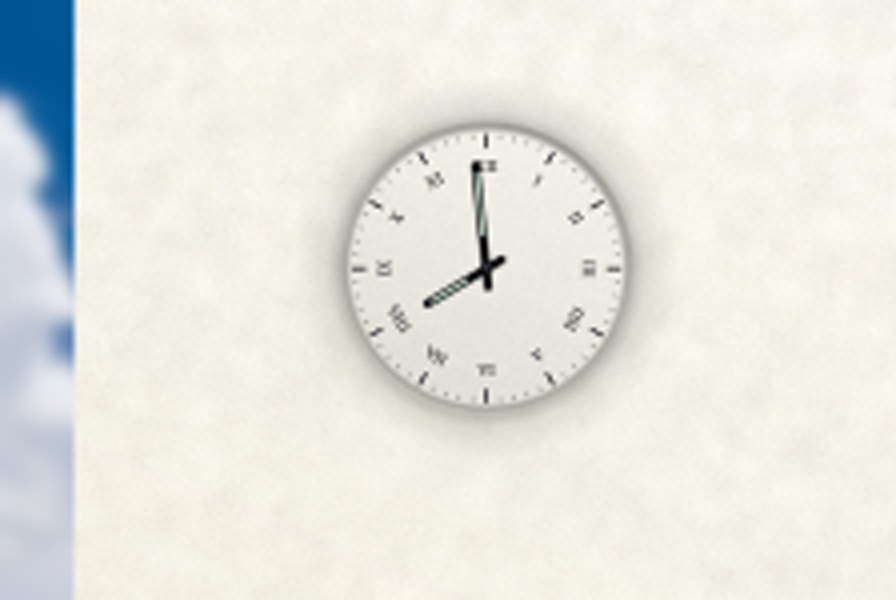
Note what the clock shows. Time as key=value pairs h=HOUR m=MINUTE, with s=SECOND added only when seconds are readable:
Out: h=7 m=59
